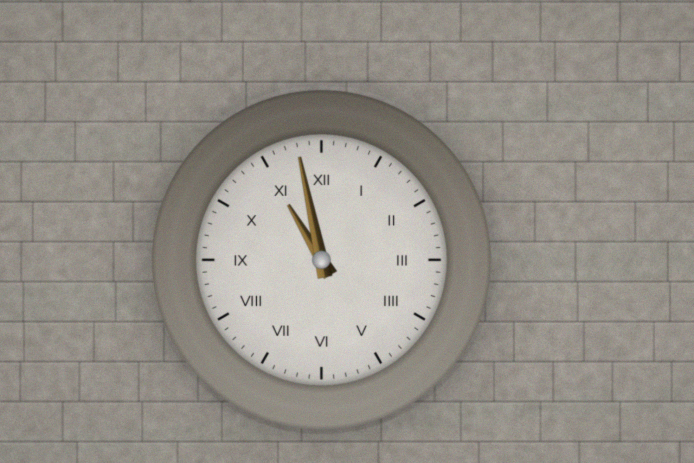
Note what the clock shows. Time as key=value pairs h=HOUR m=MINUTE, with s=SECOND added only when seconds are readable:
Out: h=10 m=58
